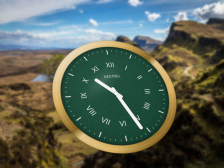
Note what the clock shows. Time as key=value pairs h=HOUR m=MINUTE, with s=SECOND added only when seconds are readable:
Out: h=10 m=26
